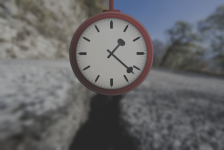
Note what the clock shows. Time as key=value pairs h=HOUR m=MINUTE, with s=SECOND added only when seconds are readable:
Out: h=1 m=22
